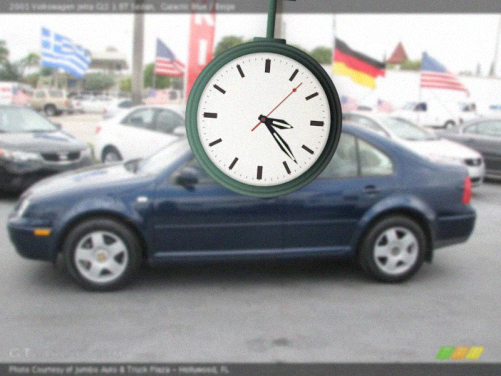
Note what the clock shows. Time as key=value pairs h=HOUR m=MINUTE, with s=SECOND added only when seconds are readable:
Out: h=3 m=23 s=7
